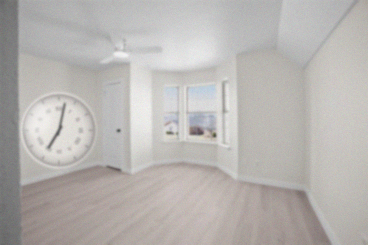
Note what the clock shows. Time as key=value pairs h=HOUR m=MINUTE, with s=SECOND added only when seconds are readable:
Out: h=7 m=2
